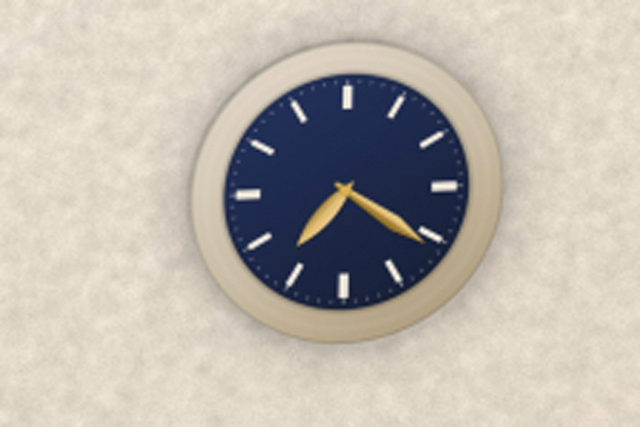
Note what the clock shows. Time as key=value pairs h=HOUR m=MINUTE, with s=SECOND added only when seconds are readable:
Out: h=7 m=21
